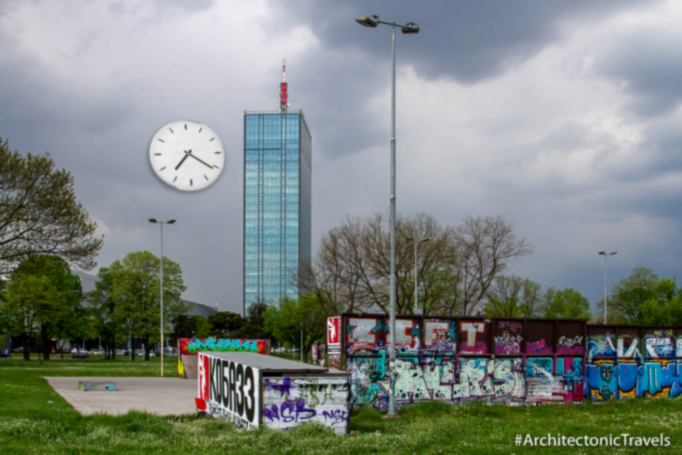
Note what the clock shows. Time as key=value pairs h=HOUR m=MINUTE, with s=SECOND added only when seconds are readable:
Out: h=7 m=21
